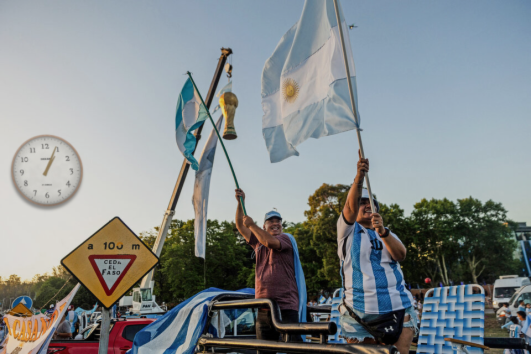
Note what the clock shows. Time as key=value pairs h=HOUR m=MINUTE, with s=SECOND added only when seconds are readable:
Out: h=1 m=4
